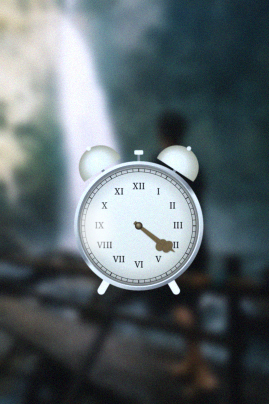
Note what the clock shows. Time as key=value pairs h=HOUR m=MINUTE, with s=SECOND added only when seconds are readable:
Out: h=4 m=21
